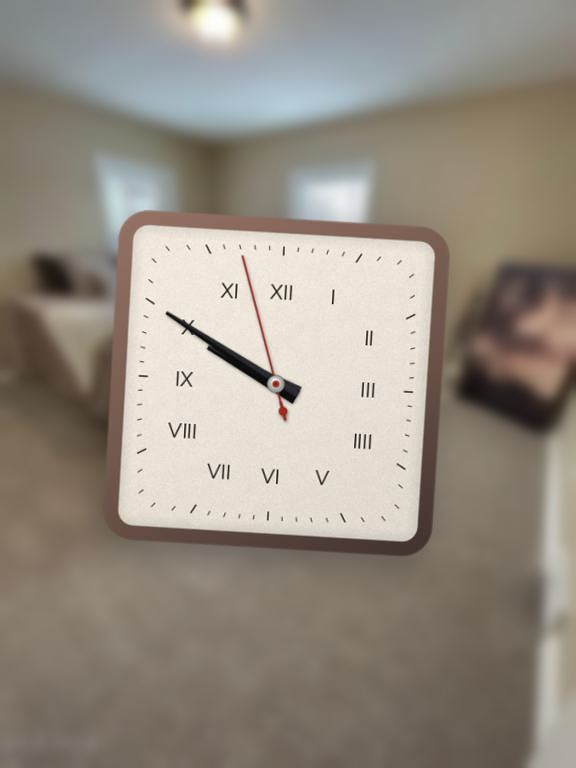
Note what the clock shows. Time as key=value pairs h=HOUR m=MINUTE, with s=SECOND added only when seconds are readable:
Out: h=9 m=49 s=57
